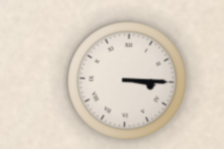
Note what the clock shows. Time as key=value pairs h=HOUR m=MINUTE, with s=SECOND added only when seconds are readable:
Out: h=3 m=15
